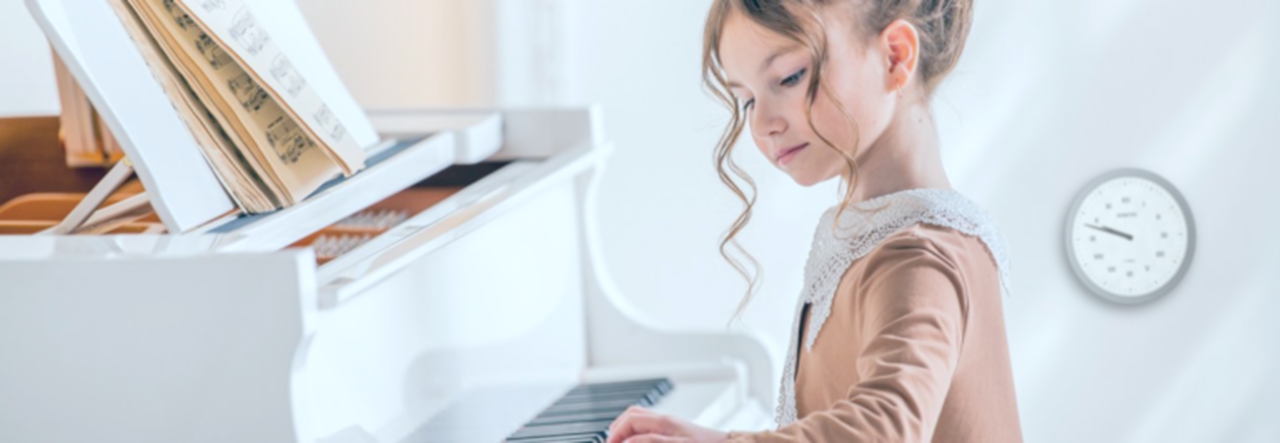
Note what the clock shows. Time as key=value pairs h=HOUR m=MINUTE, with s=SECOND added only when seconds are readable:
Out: h=9 m=48
